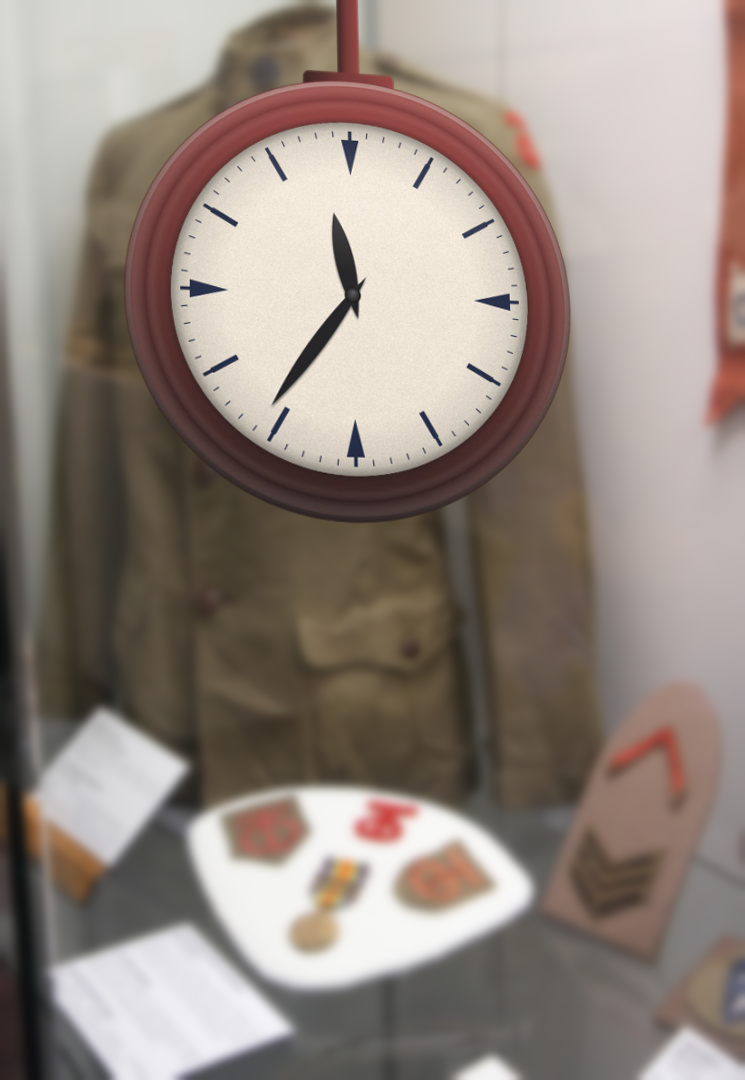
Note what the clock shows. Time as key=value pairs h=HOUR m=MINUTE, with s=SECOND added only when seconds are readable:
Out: h=11 m=36
